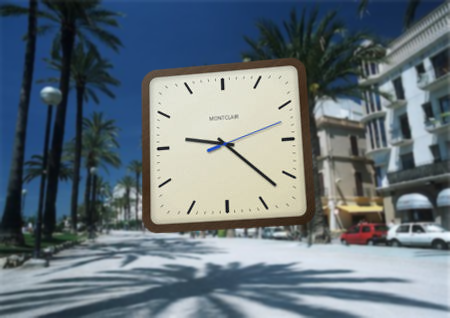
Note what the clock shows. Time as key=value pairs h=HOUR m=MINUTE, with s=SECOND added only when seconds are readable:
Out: h=9 m=22 s=12
